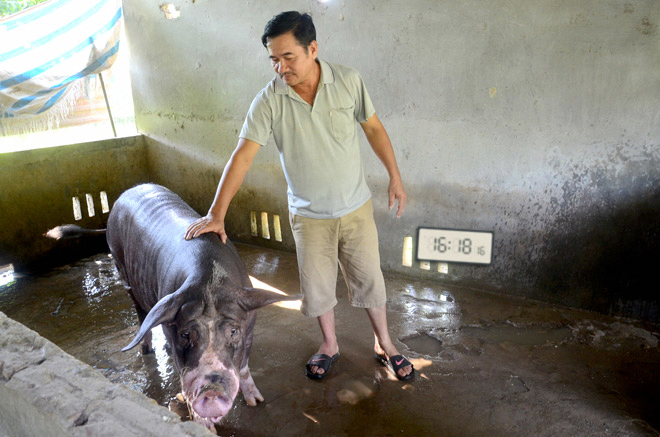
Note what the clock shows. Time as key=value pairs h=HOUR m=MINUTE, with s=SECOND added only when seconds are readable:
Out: h=16 m=18
